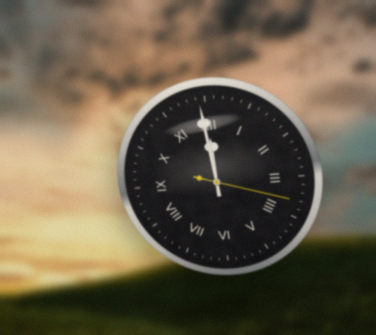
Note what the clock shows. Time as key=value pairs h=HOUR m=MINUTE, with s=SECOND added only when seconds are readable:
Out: h=11 m=59 s=18
